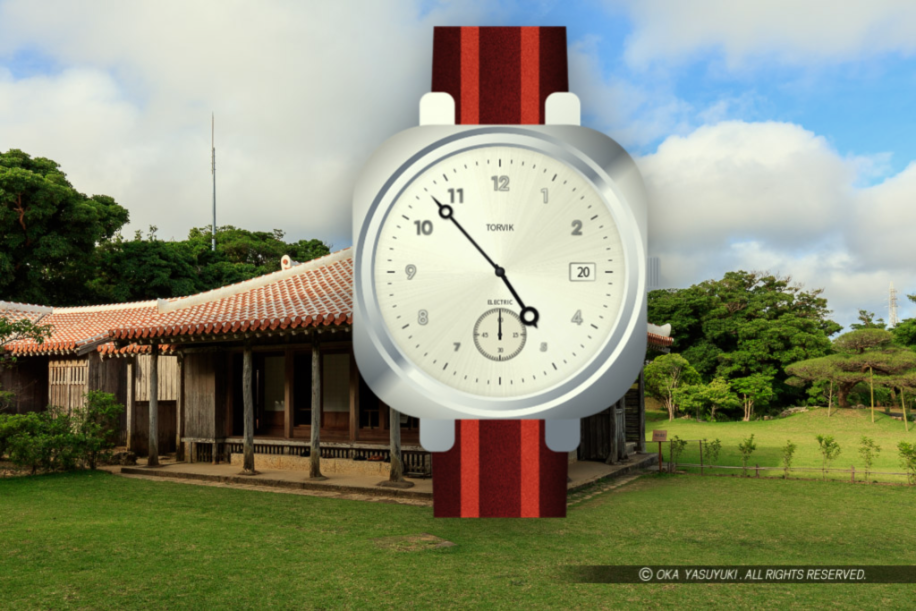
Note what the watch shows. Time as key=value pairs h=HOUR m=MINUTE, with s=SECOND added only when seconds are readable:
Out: h=4 m=53
